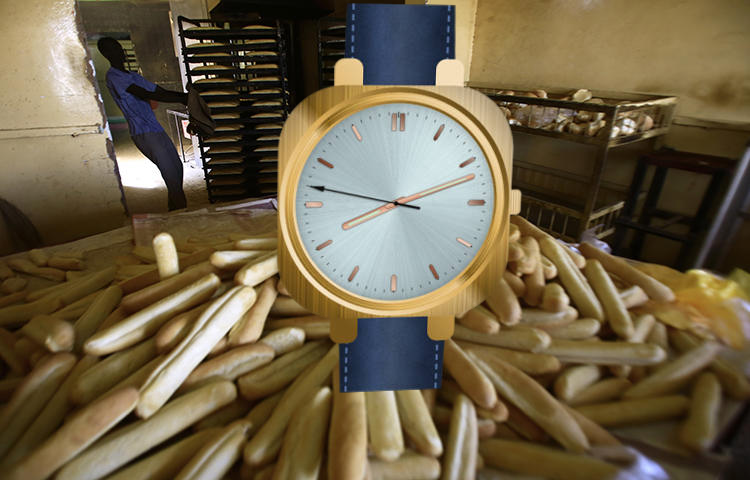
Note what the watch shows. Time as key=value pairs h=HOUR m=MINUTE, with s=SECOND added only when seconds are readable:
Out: h=8 m=11 s=47
